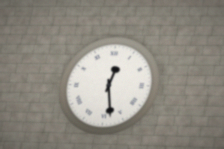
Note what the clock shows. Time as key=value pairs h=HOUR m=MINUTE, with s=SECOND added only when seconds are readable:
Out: h=12 m=28
